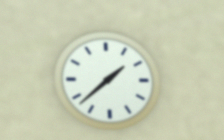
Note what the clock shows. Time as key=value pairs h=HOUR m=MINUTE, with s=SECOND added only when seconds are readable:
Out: h=1 m=38
